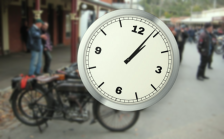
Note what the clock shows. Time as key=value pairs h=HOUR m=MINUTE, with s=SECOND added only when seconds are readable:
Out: h=1 m=4
